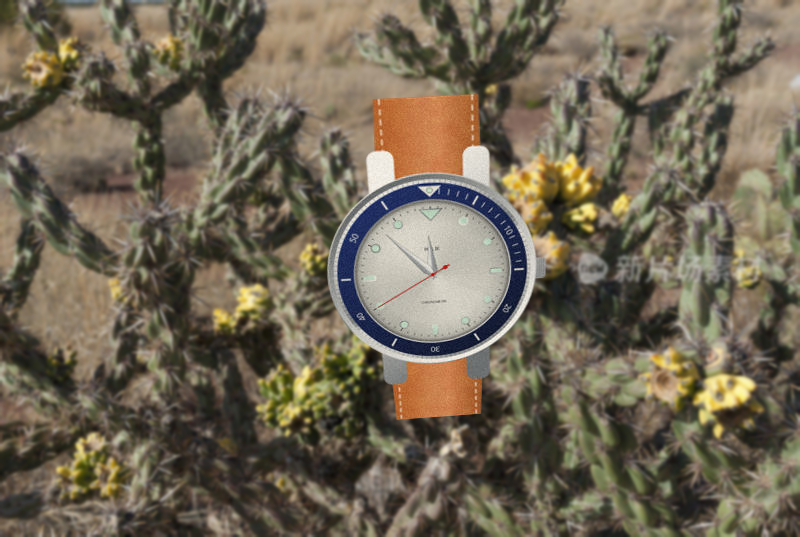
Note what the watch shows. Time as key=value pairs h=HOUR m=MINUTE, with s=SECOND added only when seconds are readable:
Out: h=11 m=52 s=40
